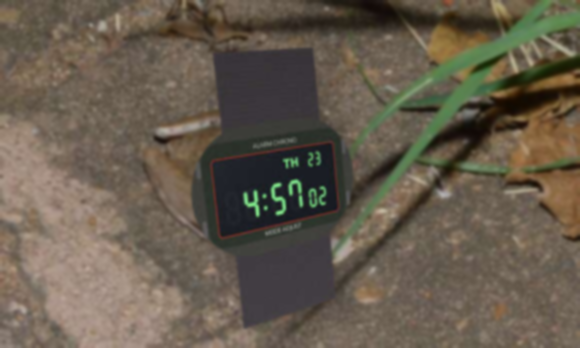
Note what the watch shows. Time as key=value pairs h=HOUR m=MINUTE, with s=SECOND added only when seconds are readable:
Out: h=4 m=57 s=2
